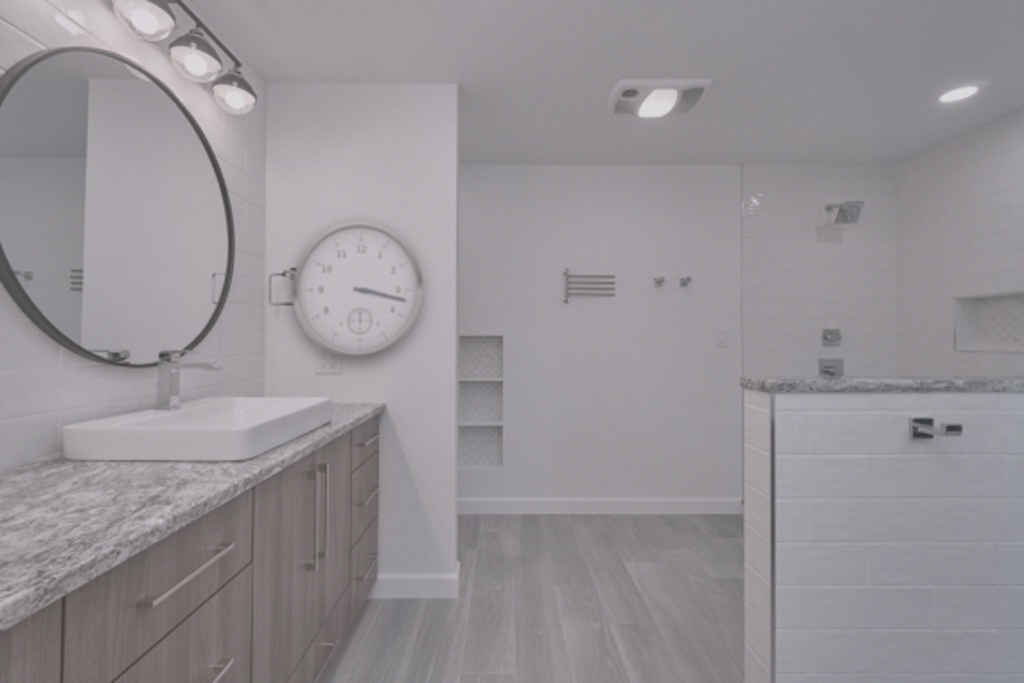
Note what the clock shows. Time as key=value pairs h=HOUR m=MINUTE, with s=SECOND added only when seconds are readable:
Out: h=3 m=17
